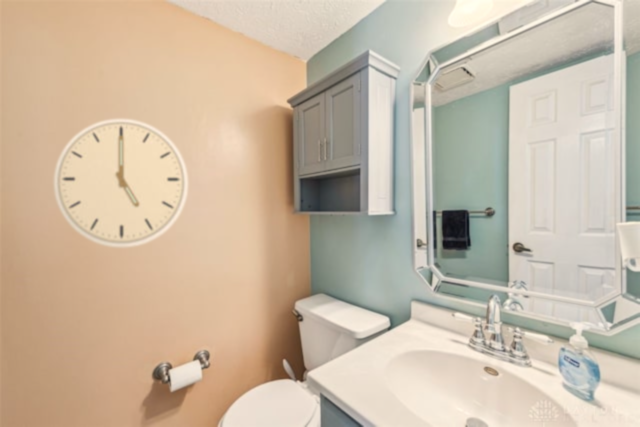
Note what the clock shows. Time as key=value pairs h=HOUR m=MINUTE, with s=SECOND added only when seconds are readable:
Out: h=5 m=0
